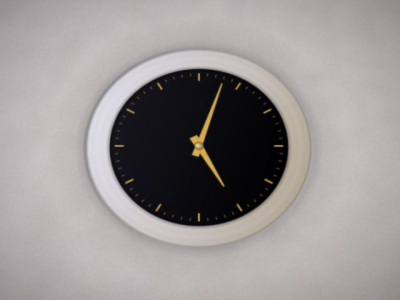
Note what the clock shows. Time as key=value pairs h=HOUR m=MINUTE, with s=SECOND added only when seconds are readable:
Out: h=5 m=3
